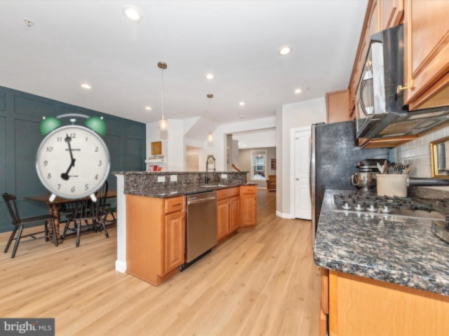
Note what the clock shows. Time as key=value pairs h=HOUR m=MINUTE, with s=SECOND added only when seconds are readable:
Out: h=6 m=58
